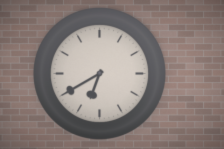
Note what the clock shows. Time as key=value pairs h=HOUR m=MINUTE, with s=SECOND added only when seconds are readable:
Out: h=6 m=40
